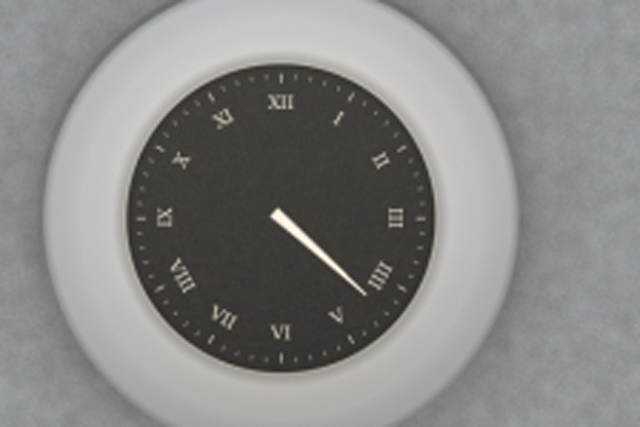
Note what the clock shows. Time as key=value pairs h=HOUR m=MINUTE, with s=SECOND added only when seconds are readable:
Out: h=4 m=22
